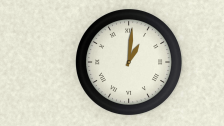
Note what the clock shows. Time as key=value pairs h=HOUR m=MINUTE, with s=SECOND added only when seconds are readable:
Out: h=1 m=1
